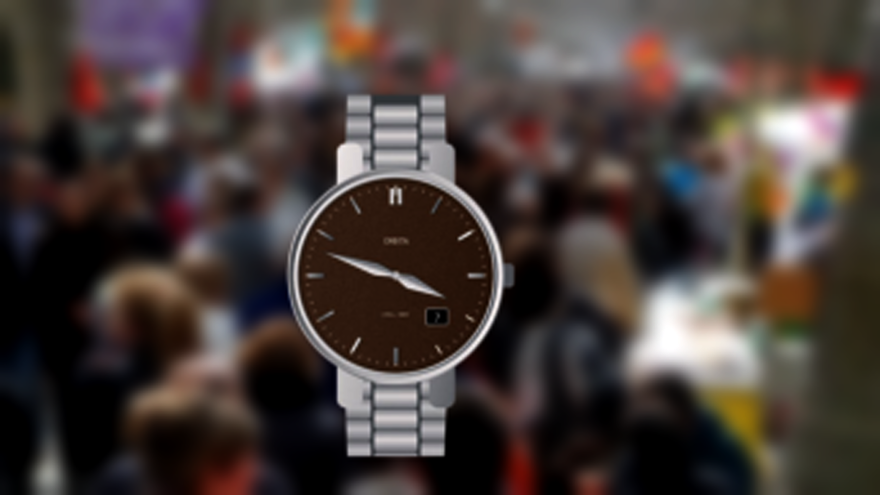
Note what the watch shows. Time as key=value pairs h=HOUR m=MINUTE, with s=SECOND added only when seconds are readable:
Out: h=3 m=48
